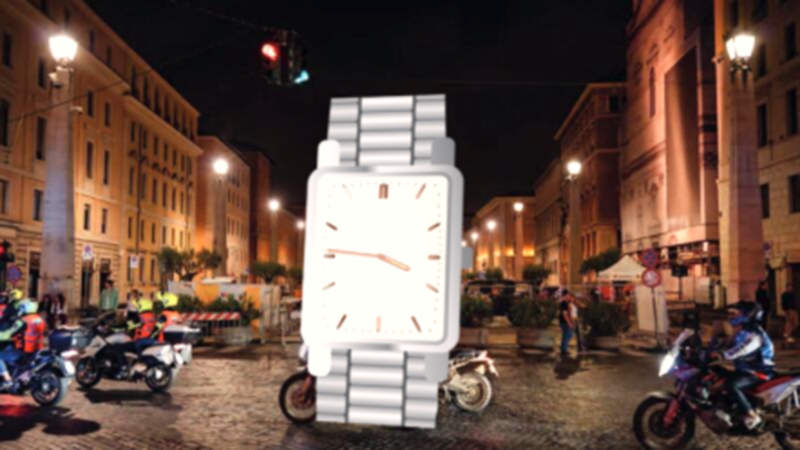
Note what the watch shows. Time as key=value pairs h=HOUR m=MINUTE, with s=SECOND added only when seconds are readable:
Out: h=3 m=46
